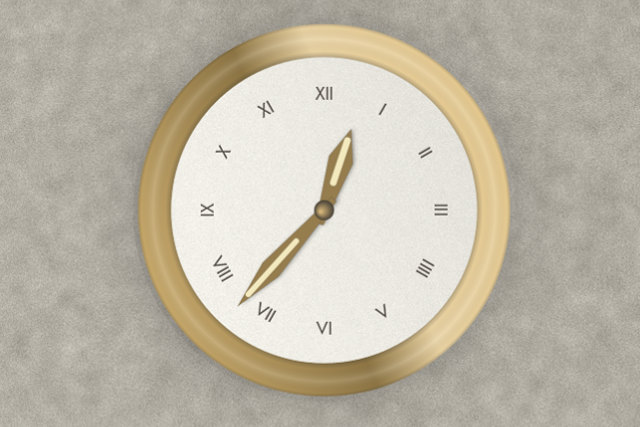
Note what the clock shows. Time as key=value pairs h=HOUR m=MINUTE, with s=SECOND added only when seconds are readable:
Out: h=12 m=37
